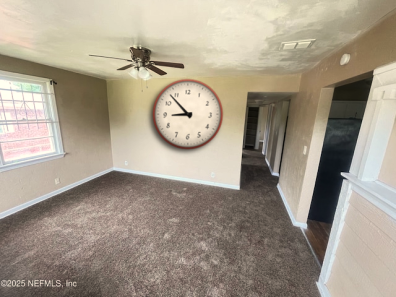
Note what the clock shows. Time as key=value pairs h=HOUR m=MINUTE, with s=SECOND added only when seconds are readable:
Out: h=8 m=53
